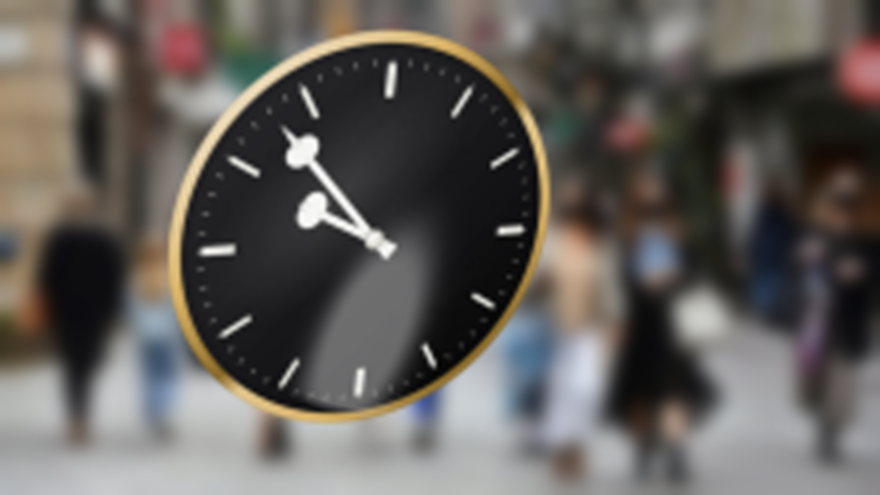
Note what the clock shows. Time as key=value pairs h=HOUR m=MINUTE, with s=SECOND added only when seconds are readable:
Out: h=9 m=53
